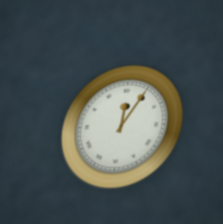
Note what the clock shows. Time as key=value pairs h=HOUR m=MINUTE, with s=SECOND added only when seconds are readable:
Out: h=12 m=5
